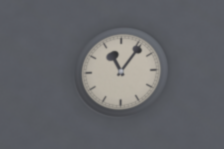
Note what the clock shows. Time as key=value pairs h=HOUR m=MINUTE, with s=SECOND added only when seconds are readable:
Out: h=11 m=6
